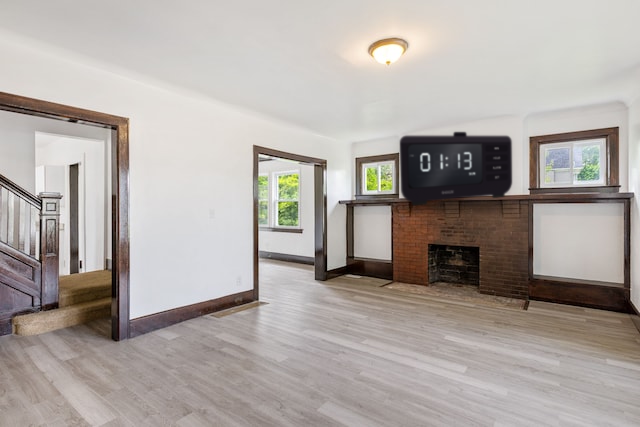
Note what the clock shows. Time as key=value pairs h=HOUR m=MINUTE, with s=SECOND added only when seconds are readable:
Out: h=1 m=13
